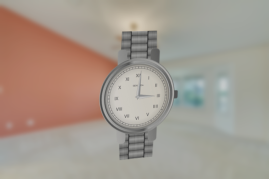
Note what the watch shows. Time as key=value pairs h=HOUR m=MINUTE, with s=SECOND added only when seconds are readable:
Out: h=3 m=1
